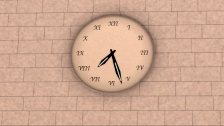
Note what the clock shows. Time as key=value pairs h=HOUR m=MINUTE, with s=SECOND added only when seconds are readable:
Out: h=7 m=27
